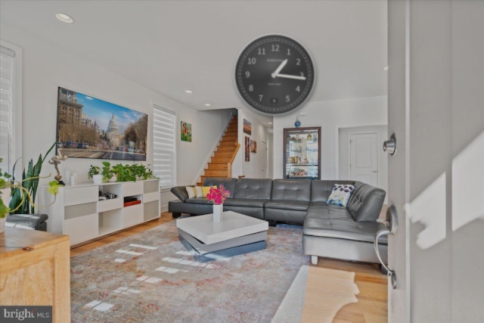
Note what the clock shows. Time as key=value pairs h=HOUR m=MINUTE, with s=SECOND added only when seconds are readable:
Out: h=1 m=16
